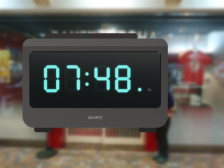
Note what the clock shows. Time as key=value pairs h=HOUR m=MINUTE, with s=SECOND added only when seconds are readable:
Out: h=7 m=48
